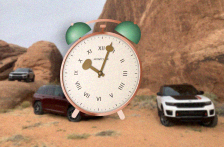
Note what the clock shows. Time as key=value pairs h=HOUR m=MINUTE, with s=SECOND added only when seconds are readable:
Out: h=10 m=3
